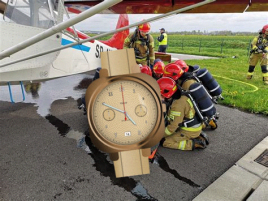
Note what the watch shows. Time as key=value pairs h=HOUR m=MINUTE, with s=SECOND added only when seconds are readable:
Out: h=4 m=50
